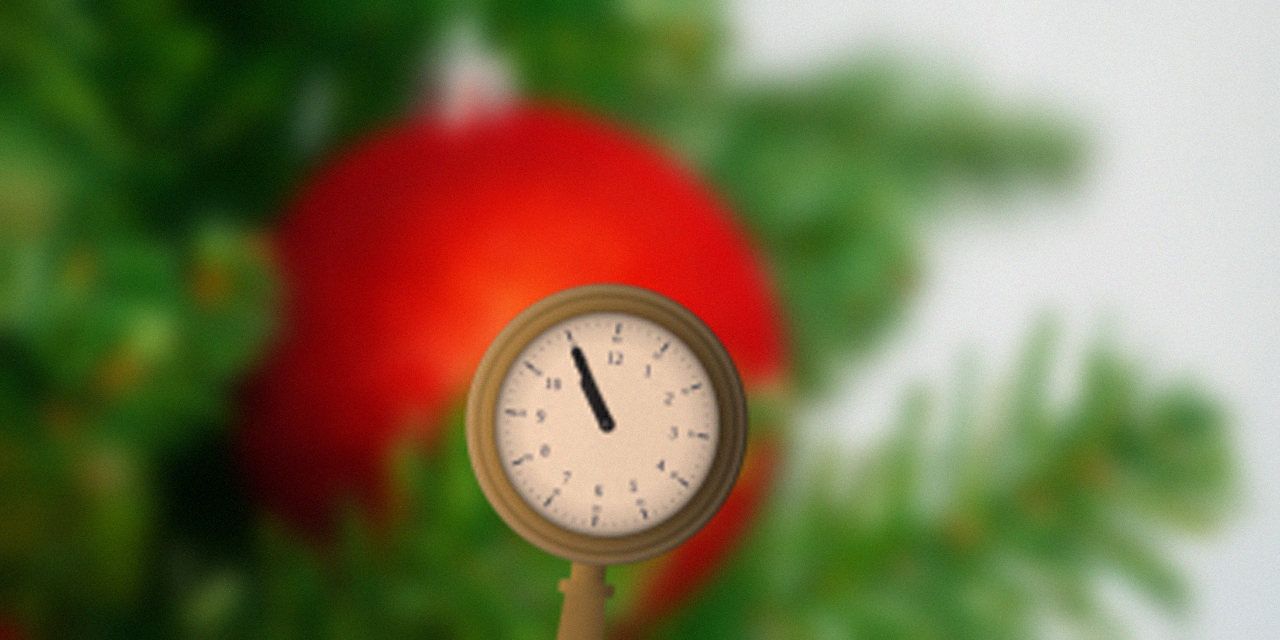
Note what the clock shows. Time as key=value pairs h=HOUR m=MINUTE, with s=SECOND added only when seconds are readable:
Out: h=10 m=55
